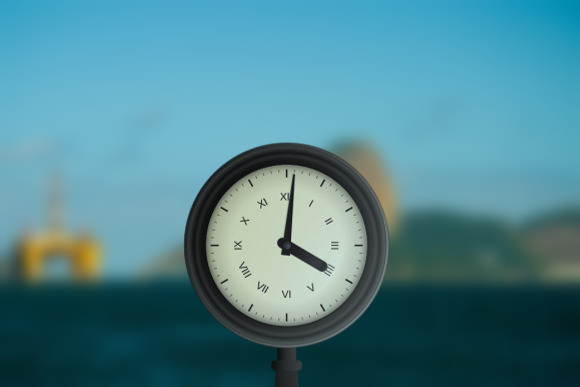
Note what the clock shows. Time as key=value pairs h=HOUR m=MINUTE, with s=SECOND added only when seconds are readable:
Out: h=4 m=1
